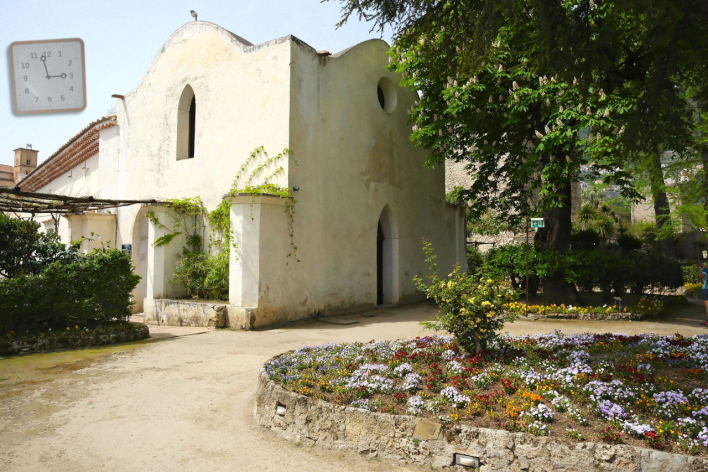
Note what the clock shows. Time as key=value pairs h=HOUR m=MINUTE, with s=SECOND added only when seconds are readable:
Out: h=2 m=58
